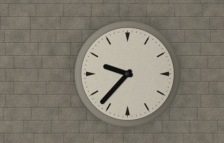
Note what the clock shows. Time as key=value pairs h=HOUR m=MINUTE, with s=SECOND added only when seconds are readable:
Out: h=9 m=37
